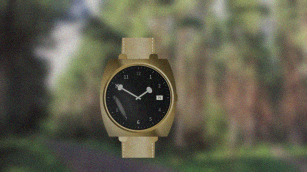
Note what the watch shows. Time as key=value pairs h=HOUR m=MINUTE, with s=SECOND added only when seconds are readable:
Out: h=1 m=50
